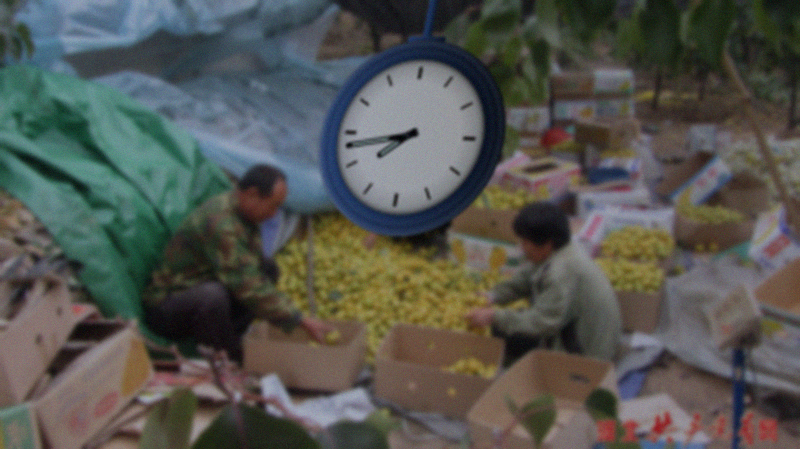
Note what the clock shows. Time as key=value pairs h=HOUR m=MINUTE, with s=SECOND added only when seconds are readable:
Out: h=7 m=43
